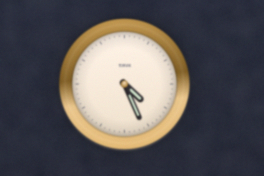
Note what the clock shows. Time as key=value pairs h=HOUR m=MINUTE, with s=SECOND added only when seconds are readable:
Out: h=4 m=26
